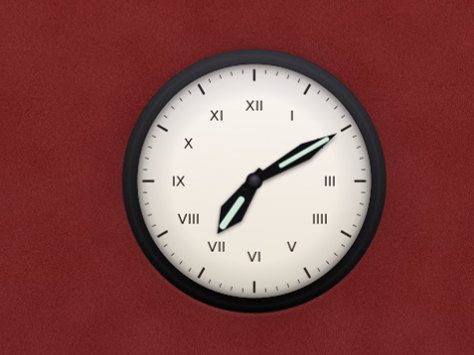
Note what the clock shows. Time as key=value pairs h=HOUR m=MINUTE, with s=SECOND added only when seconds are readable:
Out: h=7 m=10
